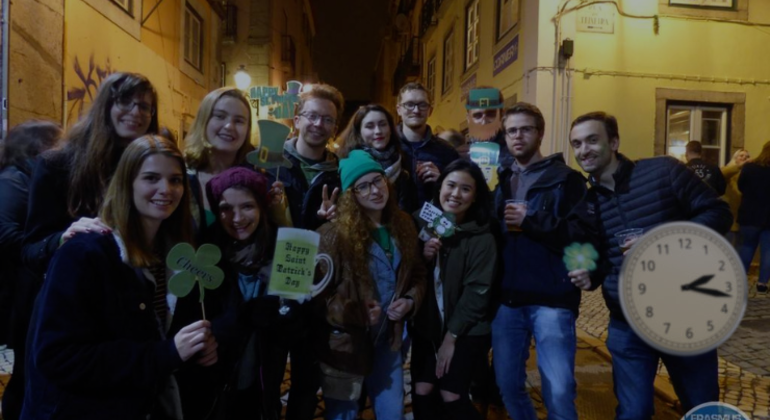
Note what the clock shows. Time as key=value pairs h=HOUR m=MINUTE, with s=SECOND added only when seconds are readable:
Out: h=2 m=17
